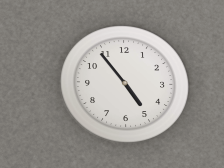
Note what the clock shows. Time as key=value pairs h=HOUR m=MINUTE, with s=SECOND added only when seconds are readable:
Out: h=4 m=54
